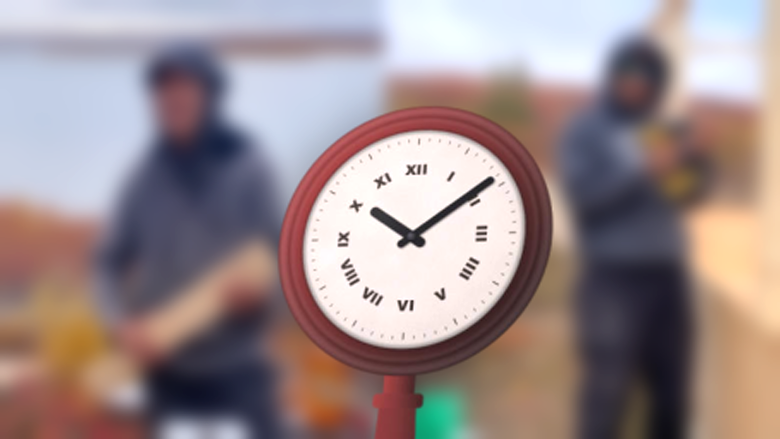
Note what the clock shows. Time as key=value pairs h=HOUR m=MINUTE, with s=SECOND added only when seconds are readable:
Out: h=10 m=9
